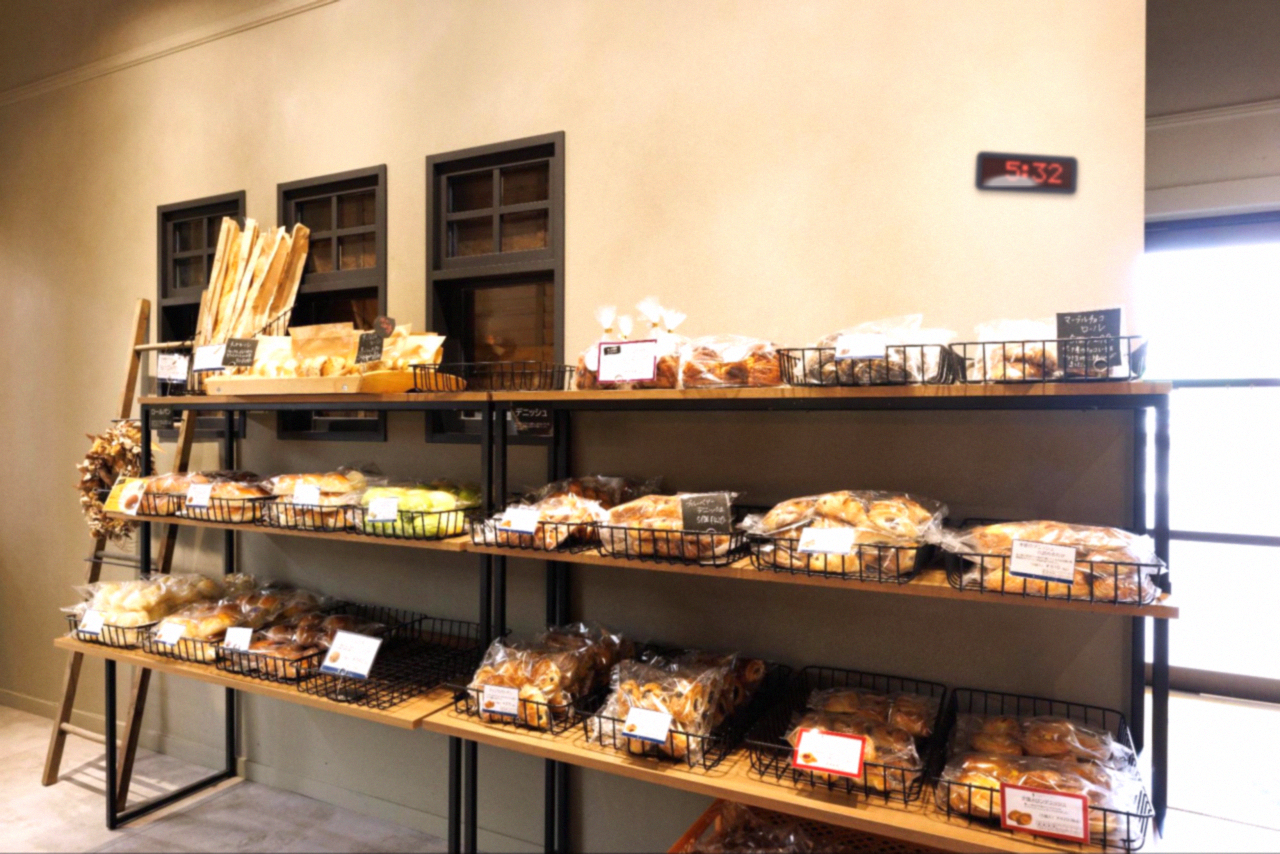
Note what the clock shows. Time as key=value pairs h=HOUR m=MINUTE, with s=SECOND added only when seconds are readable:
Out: h=5 m=32
